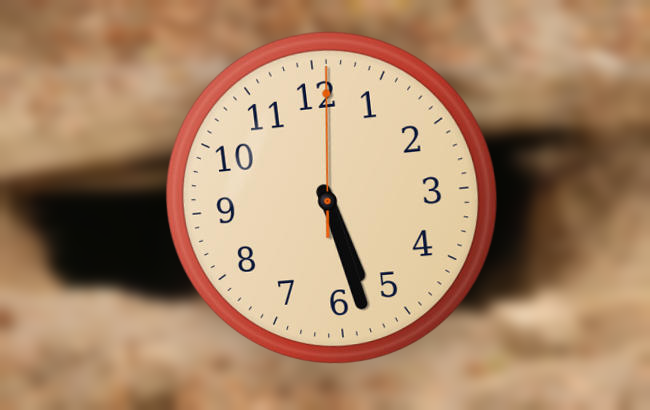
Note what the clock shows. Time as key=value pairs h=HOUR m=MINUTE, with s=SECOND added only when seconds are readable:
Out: h=5 m=28 s=1
